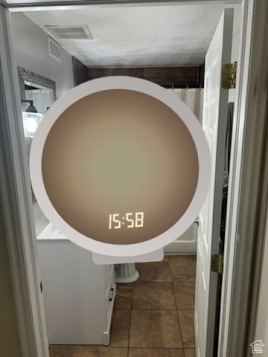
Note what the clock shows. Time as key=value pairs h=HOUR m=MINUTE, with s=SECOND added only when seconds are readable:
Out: h=15 m=58
